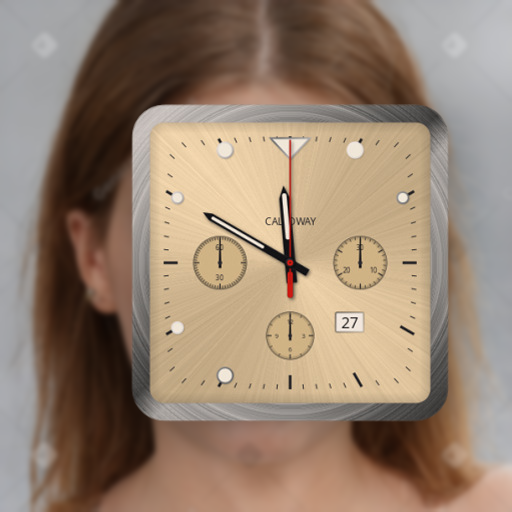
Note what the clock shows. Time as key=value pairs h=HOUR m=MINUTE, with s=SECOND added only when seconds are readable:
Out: h=11 m=50
